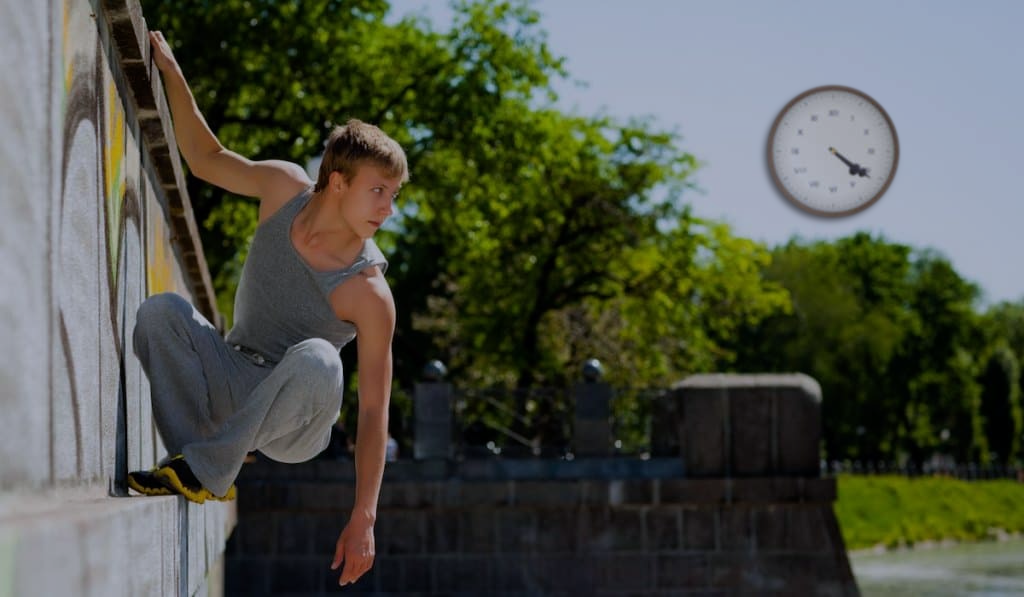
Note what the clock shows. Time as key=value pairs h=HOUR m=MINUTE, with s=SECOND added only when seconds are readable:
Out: h=4 m=21
